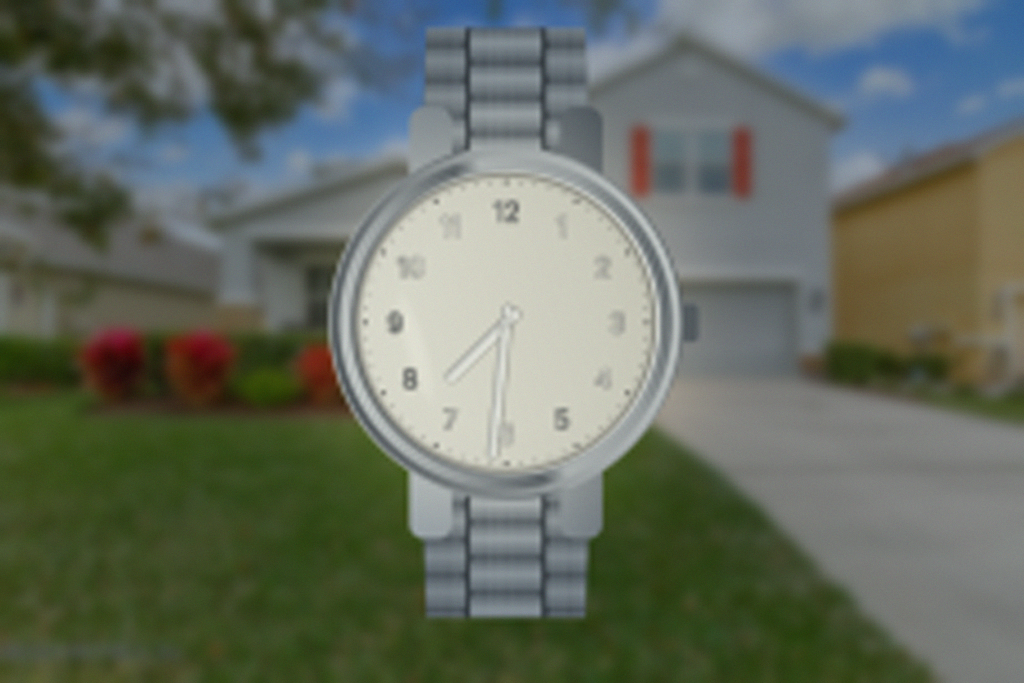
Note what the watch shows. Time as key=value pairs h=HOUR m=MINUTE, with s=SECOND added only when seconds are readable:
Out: h=7 m=31
